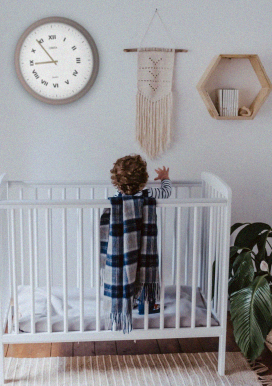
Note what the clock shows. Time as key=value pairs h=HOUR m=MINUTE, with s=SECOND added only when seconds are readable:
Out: h=8 m=54
